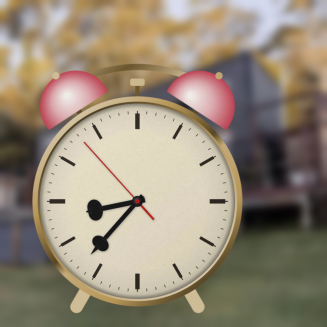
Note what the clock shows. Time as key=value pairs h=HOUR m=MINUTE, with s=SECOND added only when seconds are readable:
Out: h=8 m=36 s=53
